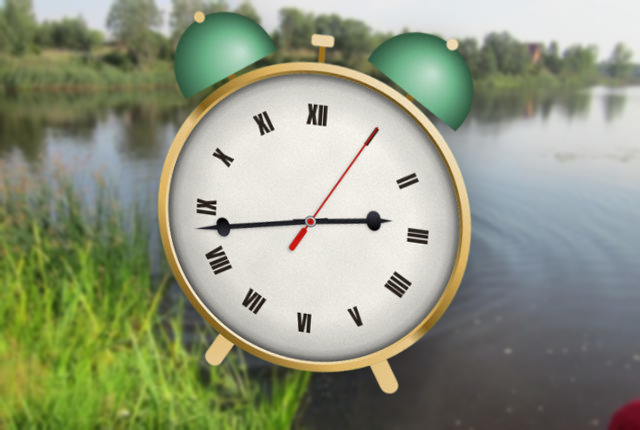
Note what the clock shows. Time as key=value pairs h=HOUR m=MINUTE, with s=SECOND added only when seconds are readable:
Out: h=2 m=43 s=5
